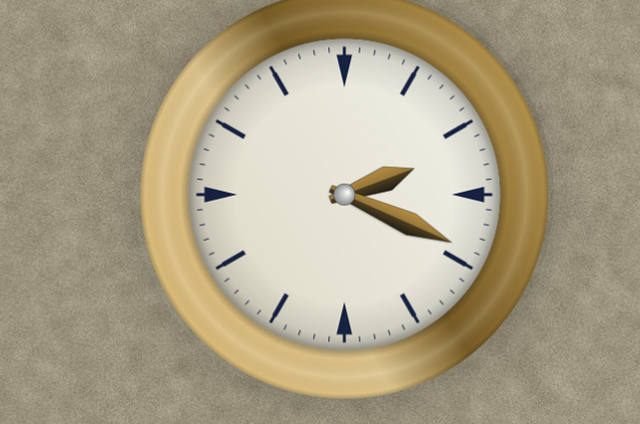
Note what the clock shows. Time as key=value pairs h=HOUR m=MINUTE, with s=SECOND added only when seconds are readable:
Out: h=2 m=19
